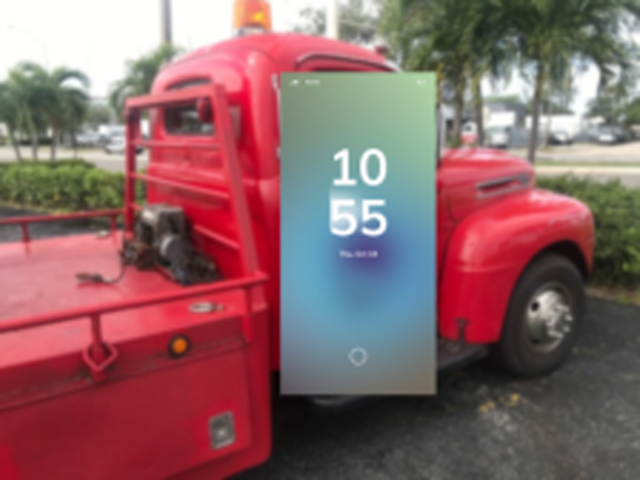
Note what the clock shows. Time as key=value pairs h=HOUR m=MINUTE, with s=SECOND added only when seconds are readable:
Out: h=10 m=55
